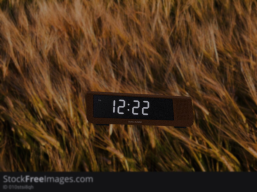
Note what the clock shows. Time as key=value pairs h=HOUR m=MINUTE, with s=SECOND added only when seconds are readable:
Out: h=12 m=22
